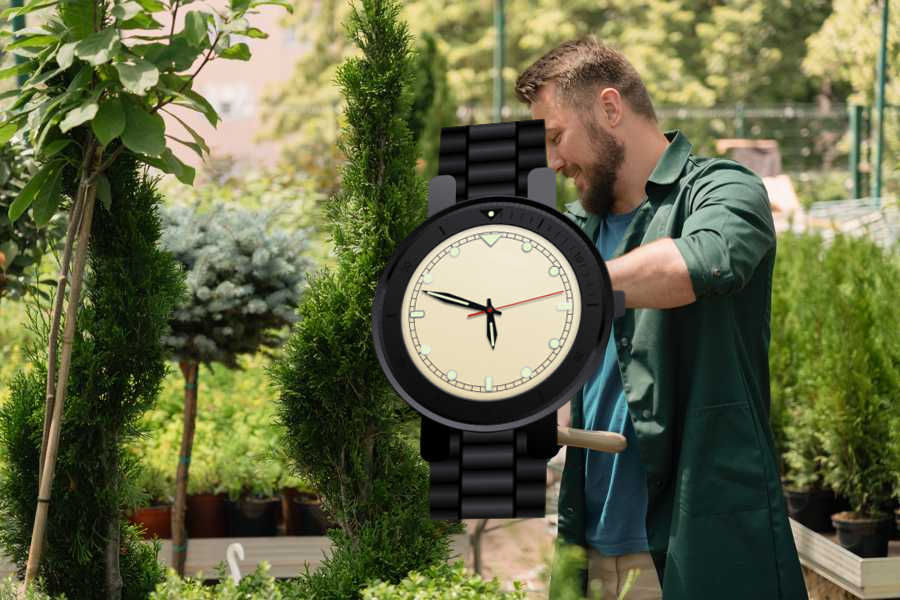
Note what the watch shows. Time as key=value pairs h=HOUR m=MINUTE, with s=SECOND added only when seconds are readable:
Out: h=5 m=48 s=13
